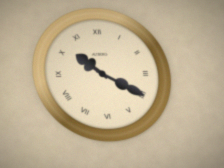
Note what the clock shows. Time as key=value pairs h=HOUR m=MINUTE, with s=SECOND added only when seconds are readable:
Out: h=10 m=20
